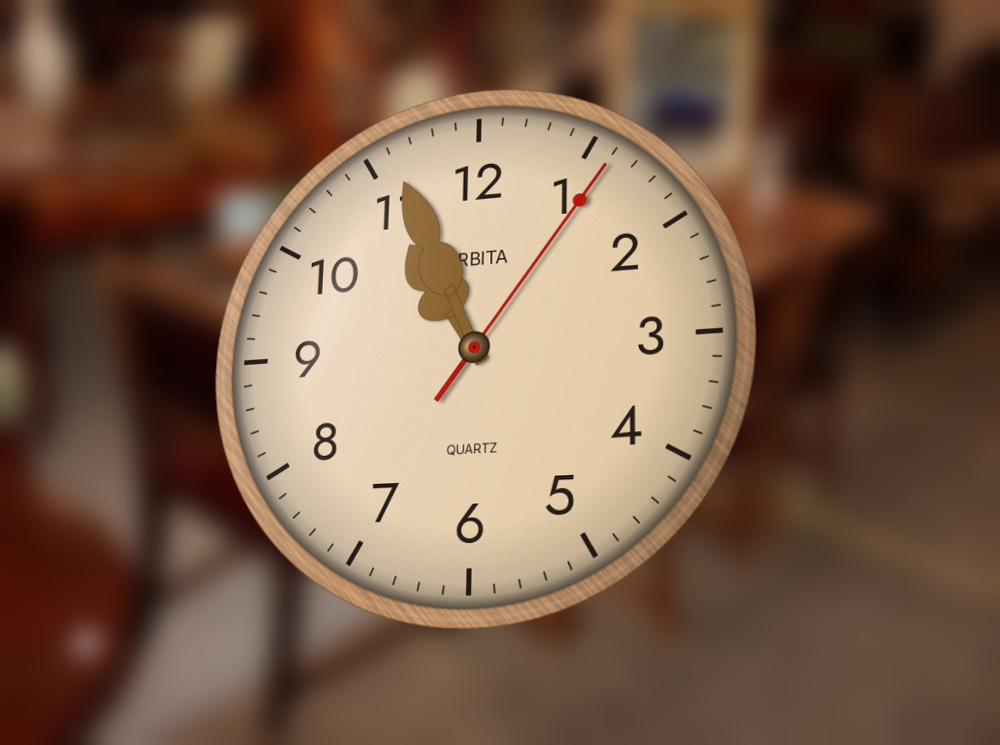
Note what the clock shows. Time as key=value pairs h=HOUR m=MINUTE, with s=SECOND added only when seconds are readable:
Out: h=10 m=56 s=6
